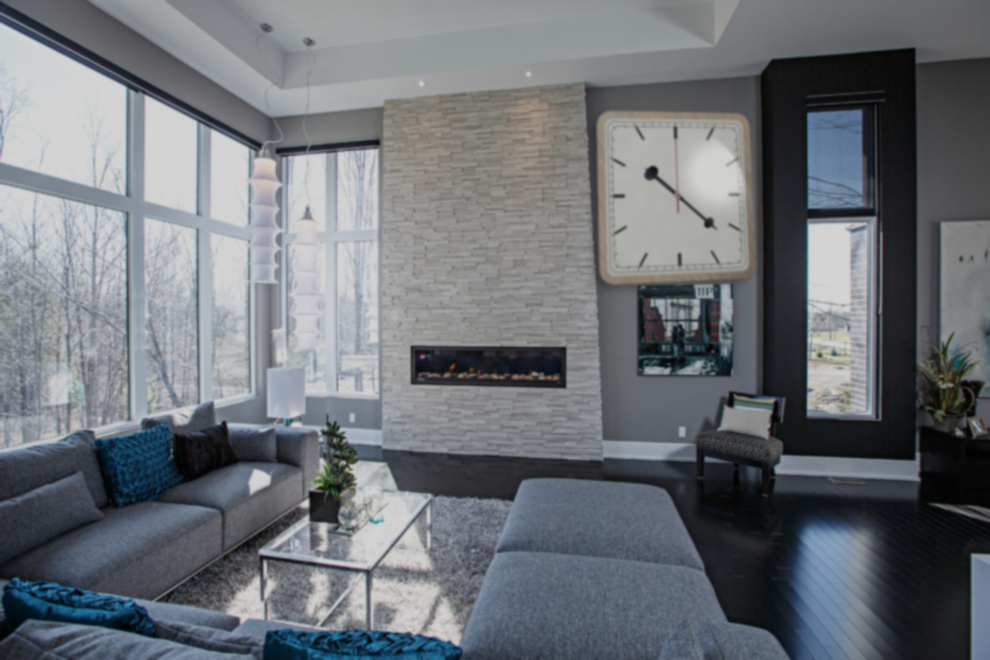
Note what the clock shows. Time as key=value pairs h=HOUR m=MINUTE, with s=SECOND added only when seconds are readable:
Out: h=10 m=22 s=0
